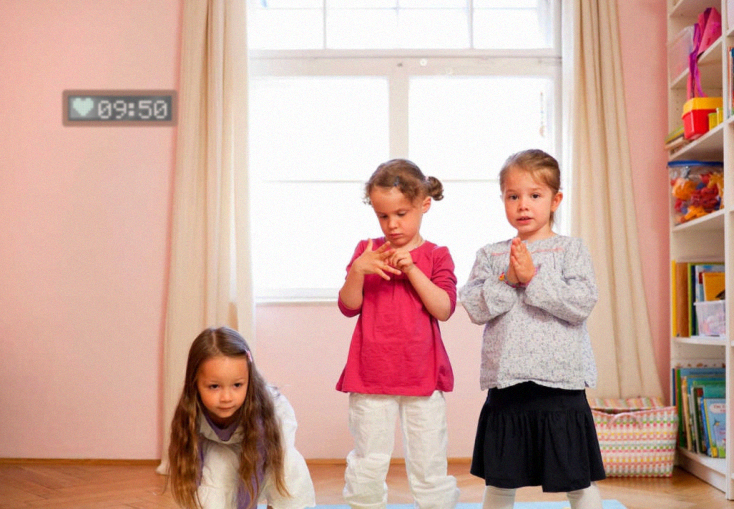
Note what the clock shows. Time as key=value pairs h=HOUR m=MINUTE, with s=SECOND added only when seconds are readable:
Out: h=9 m=50
